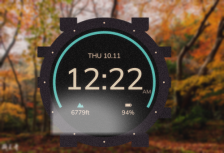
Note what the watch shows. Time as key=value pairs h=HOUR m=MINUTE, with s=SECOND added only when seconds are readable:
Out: h=12 m=22
